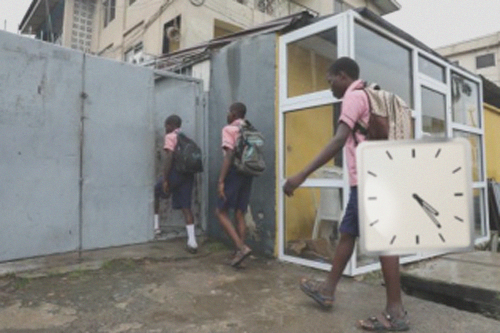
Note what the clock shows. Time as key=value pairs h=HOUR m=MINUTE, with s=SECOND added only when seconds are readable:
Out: h=4 m=24
